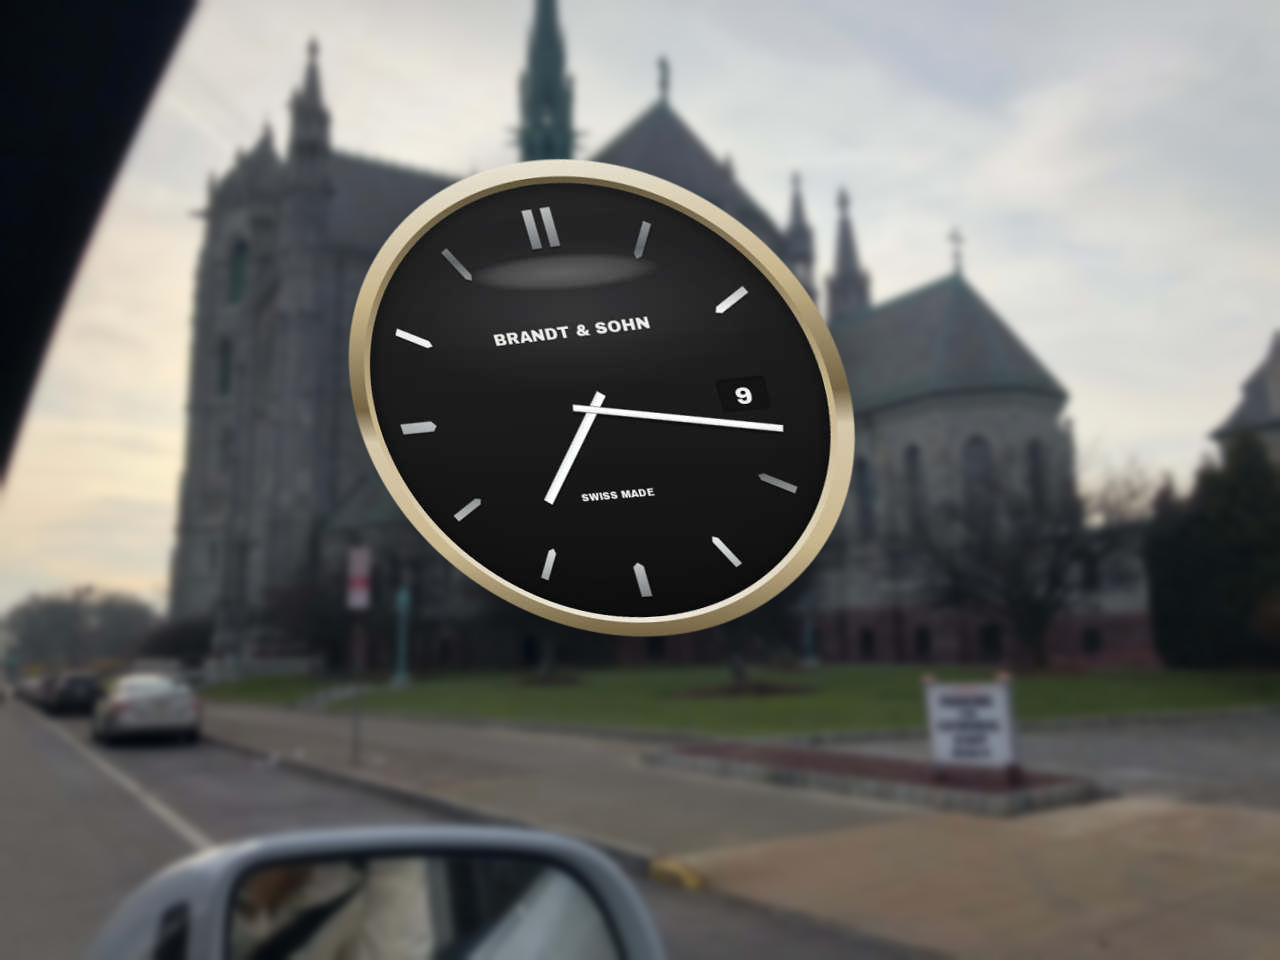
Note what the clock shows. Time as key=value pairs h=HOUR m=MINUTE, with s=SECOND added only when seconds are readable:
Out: h=7 m=17
